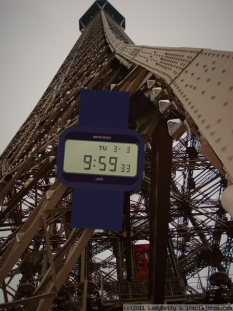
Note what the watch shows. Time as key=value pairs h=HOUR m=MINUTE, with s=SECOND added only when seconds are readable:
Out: h=9 m=59 s=33
